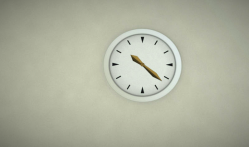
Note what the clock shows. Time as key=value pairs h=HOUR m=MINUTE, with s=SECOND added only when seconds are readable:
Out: h=10 m=22
